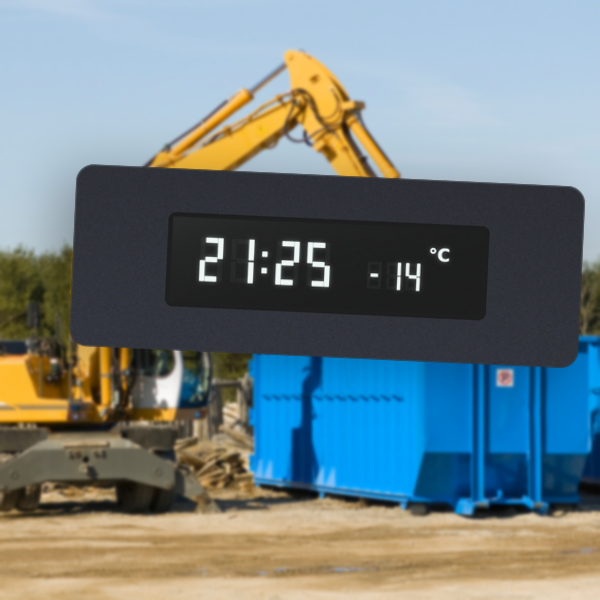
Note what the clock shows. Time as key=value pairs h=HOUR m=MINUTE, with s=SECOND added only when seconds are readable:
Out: h=21 m=25
